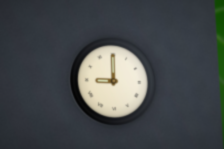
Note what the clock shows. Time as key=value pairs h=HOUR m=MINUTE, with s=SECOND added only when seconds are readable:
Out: h=9 m=0
